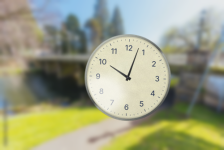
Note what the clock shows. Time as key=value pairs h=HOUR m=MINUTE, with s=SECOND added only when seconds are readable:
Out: h=10 m=3
